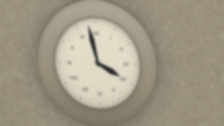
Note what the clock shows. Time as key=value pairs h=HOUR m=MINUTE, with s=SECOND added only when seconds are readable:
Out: h=3 m=58
